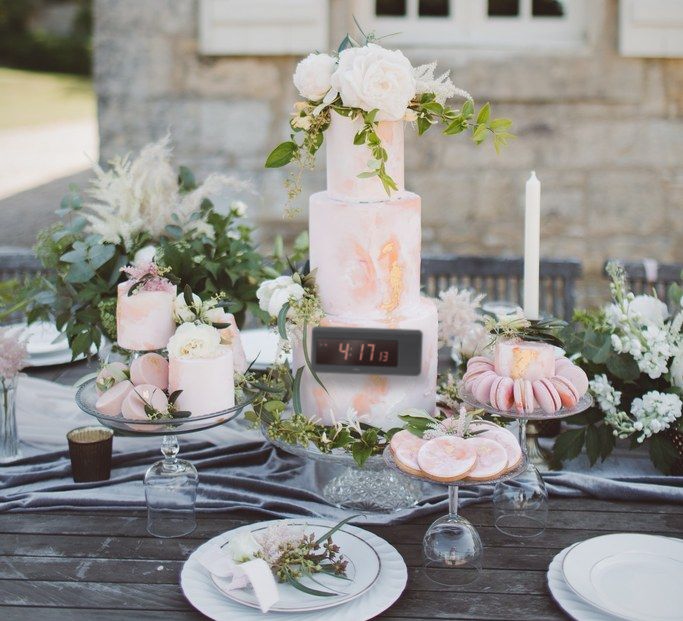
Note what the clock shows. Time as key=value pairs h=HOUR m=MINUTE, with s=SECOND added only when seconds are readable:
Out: h=4 m=17
